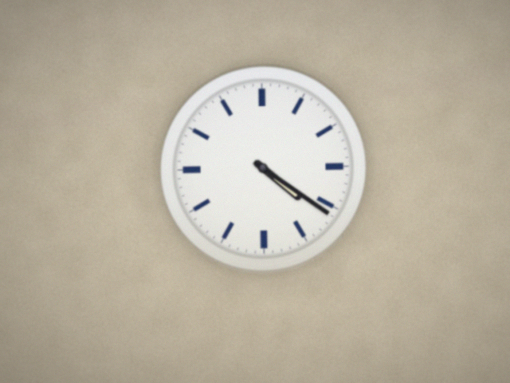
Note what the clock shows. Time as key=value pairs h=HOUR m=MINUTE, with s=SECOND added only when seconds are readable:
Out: h=4 m=21
